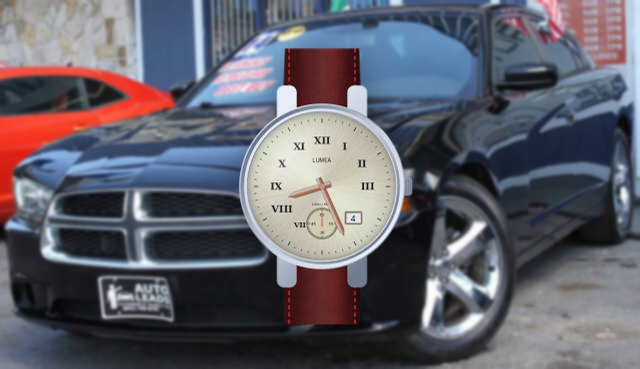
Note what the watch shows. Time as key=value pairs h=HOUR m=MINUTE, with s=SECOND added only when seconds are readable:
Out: h=8 m=26
